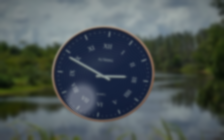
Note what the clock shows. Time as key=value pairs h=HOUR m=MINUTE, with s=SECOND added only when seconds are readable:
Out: h=2 m=49
